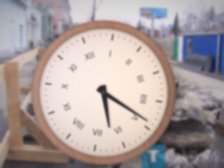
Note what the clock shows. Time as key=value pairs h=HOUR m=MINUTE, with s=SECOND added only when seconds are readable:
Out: h=6 m=24
